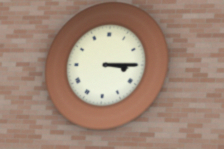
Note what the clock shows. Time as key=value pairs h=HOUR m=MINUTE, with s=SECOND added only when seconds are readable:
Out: h=3 m=15
